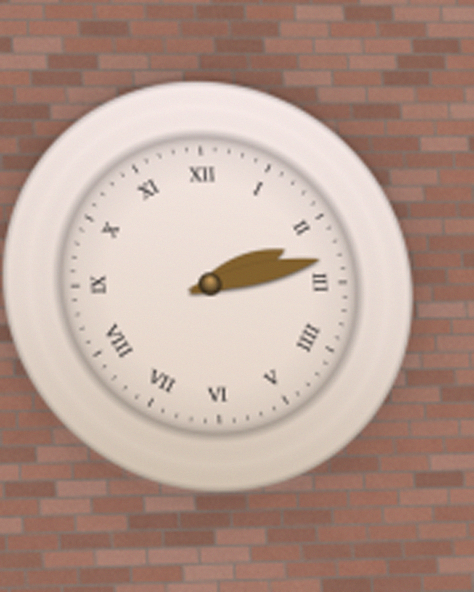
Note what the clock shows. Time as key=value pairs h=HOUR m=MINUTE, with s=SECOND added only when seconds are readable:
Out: h=2 m=13
